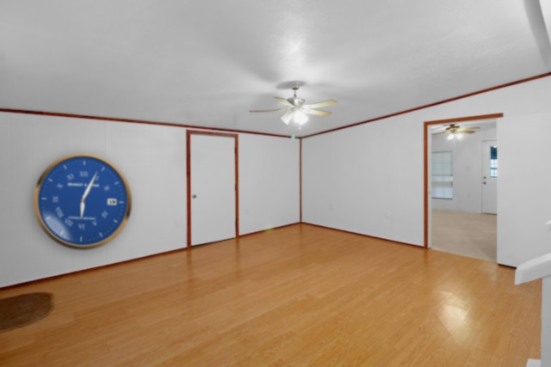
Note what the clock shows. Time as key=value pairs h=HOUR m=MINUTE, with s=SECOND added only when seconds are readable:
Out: h=6 m=4
